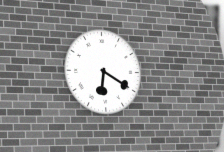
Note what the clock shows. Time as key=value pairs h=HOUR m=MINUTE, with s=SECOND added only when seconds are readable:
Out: h=6 m=20
